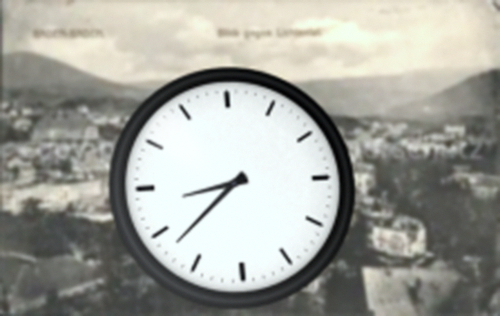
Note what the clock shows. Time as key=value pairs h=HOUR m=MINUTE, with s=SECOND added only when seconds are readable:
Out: h=8 m=38
